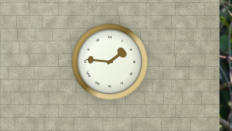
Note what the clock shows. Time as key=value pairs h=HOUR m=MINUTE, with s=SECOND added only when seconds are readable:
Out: h=1 m=46
